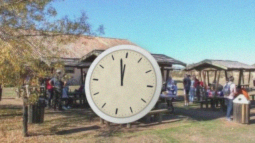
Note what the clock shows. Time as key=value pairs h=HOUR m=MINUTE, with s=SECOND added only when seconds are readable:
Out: h=11 m=58
